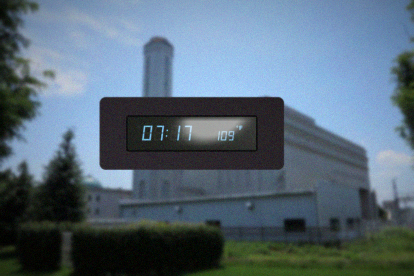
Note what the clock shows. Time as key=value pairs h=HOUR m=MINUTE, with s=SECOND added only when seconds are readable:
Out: h=7 m=17
